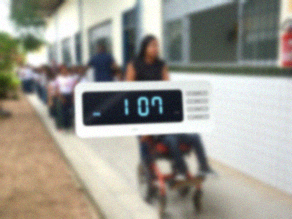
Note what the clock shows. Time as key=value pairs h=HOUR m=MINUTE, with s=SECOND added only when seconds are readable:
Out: h=1 m=7
